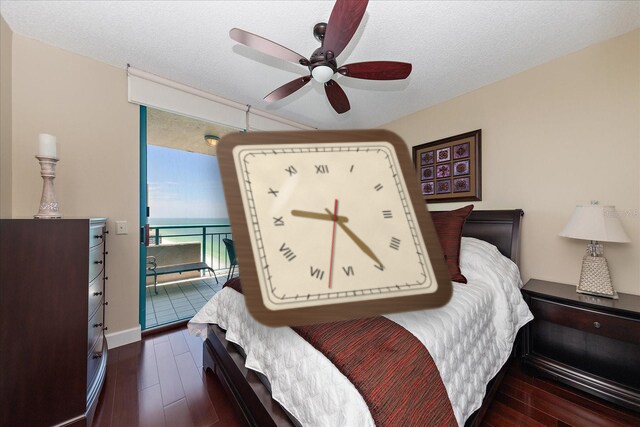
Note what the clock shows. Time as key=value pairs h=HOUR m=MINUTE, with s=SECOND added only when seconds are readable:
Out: h=9 m=24 s=33
